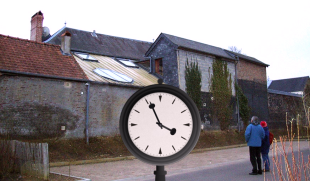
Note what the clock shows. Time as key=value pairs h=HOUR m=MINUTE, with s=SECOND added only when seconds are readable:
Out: h=3 m=56
